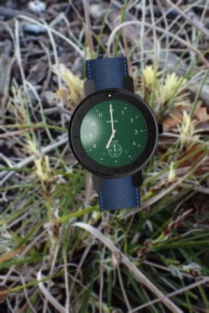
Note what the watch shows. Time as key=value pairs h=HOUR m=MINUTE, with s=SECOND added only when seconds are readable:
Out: h=7 m=0
